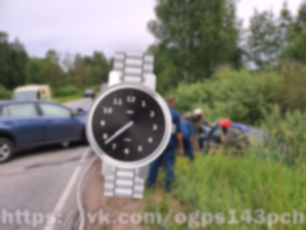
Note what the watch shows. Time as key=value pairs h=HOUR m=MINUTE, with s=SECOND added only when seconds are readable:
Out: h=7 m=38
